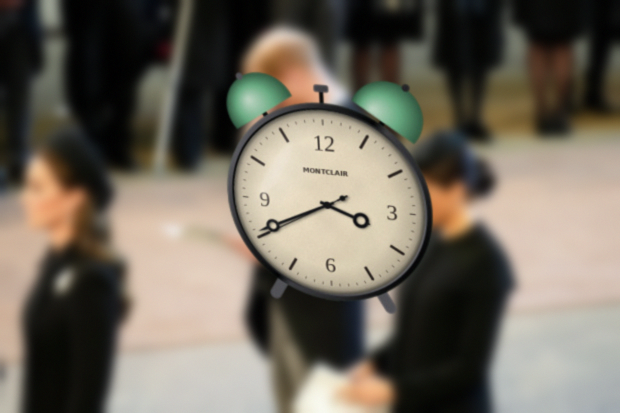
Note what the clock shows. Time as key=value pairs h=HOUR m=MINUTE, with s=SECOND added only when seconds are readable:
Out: h=3 m=40 s=40
